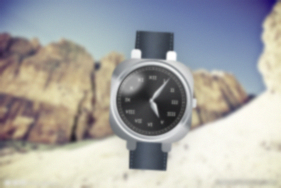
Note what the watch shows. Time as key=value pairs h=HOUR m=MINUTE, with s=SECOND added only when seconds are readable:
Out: h=5 m=6
